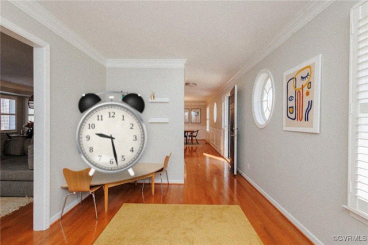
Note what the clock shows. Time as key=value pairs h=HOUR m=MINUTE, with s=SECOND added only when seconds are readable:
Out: h=9 m=28
